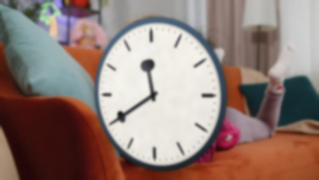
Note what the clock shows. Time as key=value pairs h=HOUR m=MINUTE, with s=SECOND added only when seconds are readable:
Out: h=11 m=40
